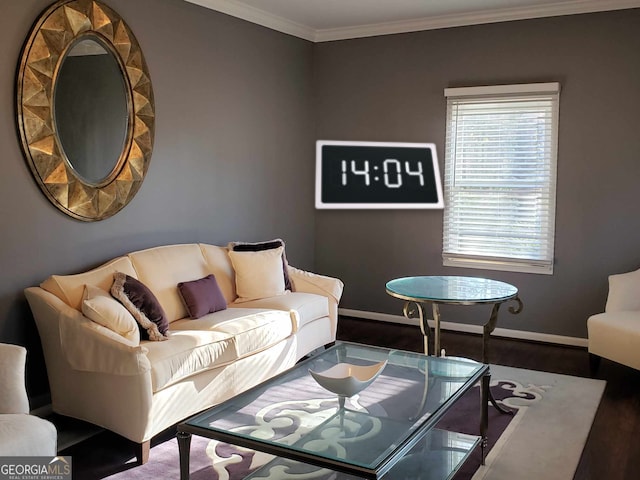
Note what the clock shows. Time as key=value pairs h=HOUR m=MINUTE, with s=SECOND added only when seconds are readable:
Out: h=14 m=4
